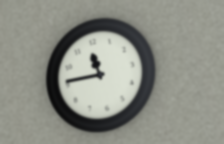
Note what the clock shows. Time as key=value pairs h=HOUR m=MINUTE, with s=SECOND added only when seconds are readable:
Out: h=11 m=46
